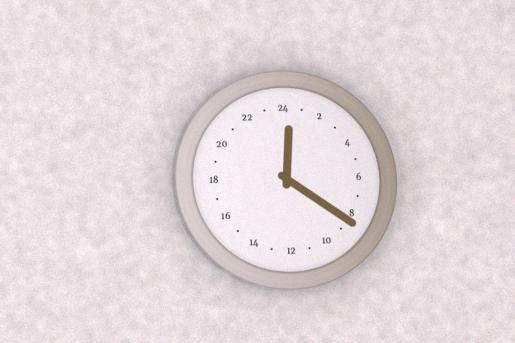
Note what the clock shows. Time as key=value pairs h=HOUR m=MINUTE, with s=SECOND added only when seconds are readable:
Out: h=0 m=21
